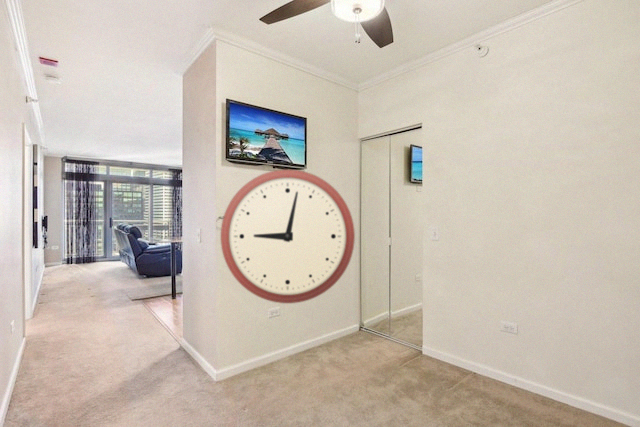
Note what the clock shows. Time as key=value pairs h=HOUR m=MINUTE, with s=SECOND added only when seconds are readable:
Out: h=9 m=2
